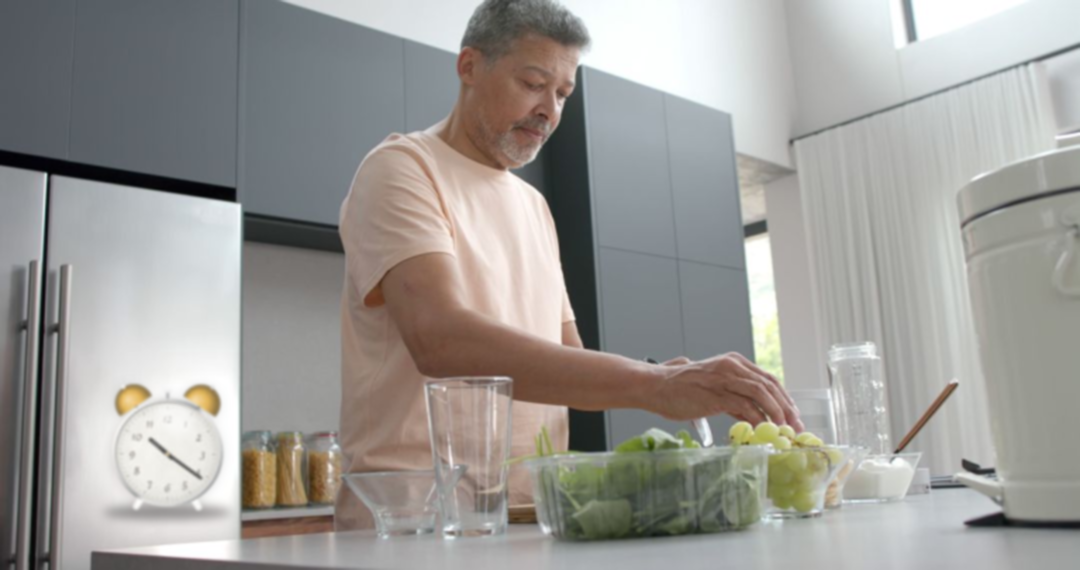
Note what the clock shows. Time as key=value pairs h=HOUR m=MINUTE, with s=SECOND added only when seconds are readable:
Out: h=10 m=21
